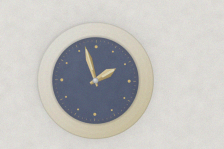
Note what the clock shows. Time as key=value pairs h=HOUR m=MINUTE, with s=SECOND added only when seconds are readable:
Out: h=1 m=57
